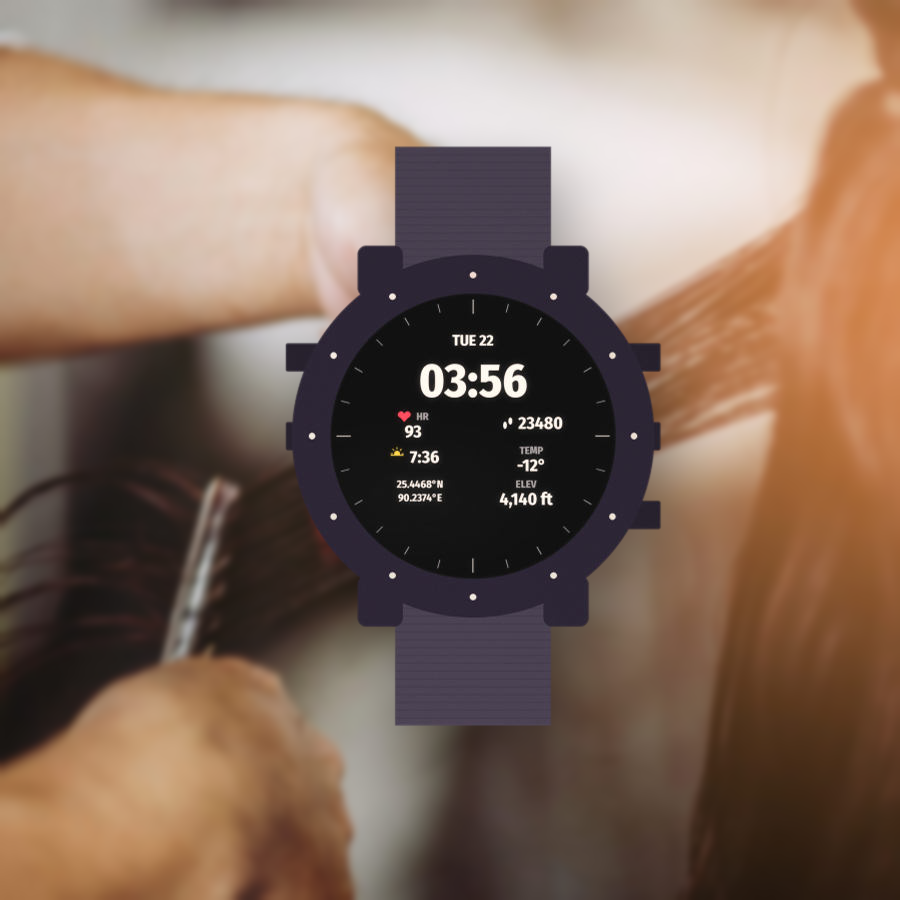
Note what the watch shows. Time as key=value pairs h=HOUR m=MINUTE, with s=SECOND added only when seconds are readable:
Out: h=3 m=56
